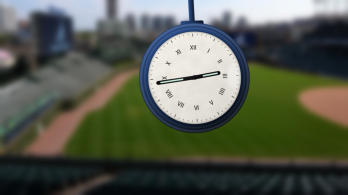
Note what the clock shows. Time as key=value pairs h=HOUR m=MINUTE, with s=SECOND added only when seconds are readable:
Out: h=2 m=44
